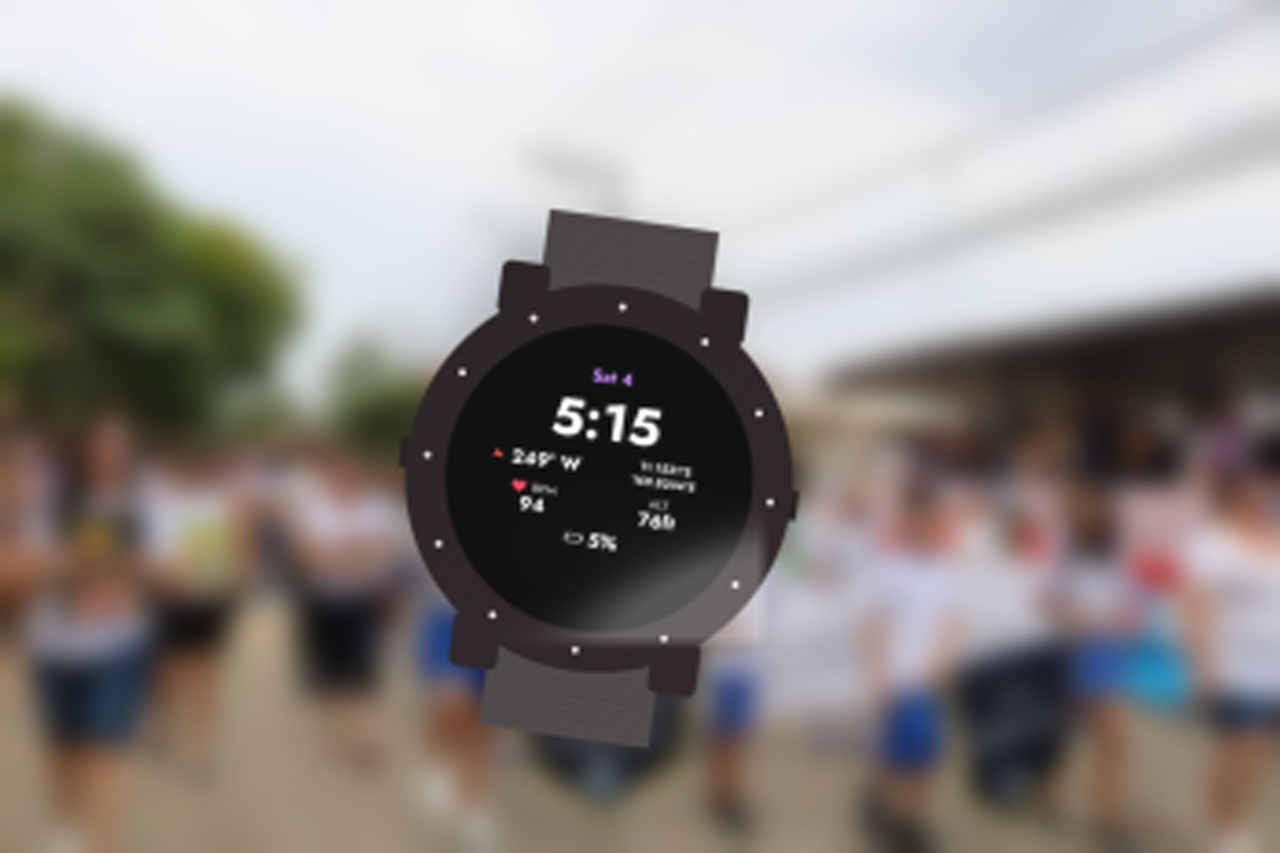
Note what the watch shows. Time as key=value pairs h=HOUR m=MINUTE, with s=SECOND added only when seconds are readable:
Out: h=5 m=15
